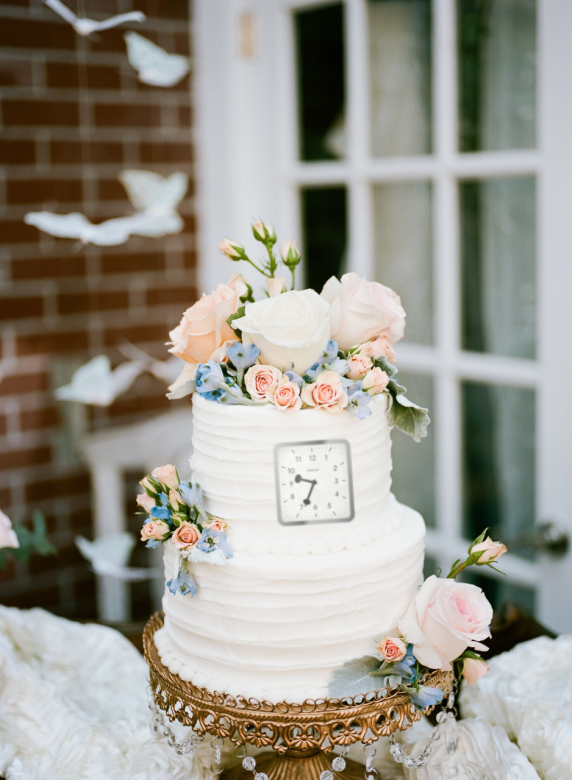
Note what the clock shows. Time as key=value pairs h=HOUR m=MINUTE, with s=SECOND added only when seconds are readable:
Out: h=9 m=34
